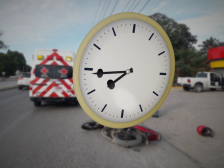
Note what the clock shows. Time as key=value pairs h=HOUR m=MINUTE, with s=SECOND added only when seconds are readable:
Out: h=7 m=44
